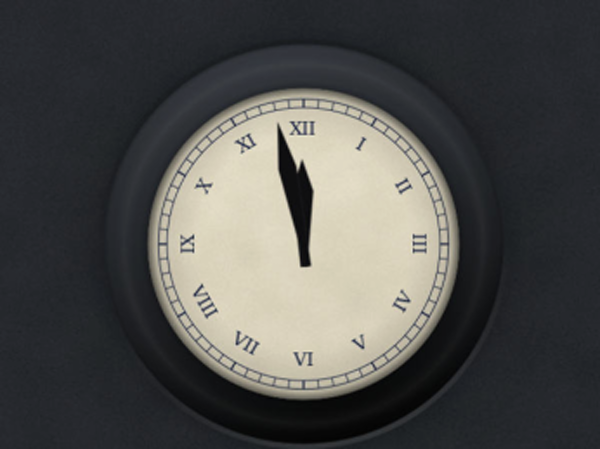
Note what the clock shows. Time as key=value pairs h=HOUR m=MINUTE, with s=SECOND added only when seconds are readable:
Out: h=11 m=58
